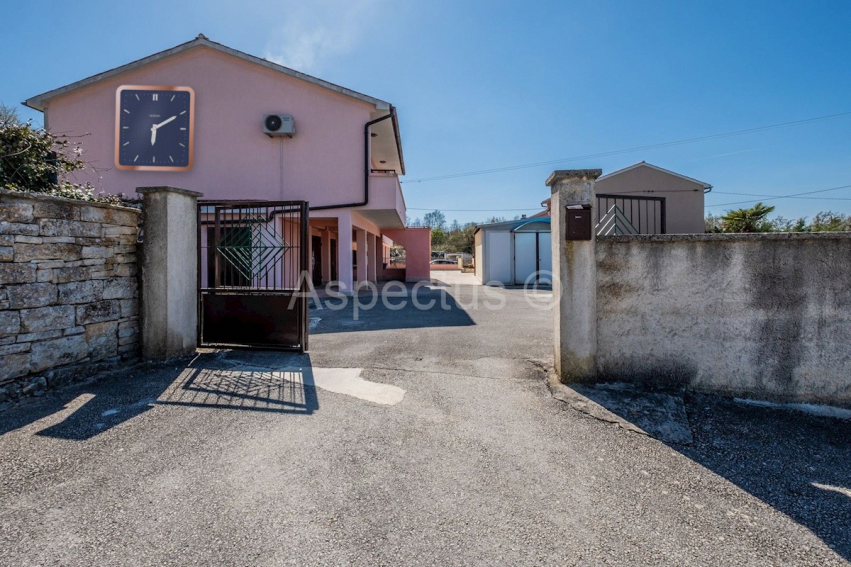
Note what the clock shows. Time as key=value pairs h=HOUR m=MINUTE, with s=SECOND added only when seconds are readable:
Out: h=6 m=10
